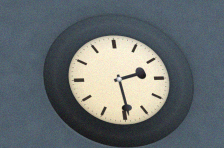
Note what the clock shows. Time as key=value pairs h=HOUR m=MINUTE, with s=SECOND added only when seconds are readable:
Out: h=2 m=29
